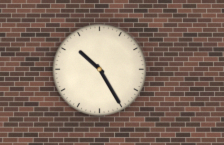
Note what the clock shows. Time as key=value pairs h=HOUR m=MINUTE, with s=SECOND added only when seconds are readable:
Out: h=10 m=25
